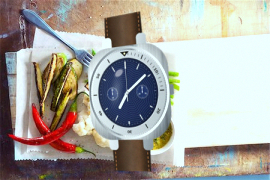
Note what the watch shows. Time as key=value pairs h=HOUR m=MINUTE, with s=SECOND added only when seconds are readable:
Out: h=7 m=9
